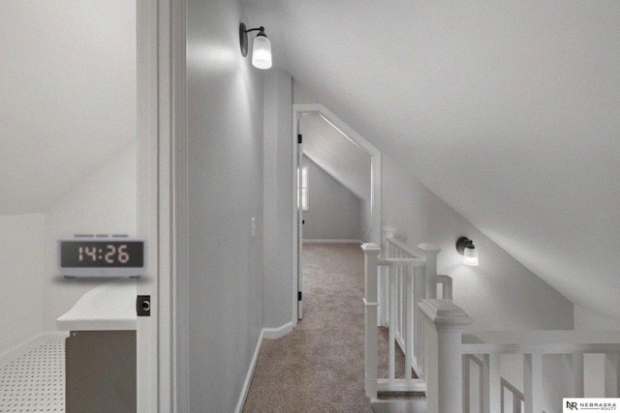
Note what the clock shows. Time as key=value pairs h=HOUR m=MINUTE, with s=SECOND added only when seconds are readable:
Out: h=14 m=26
